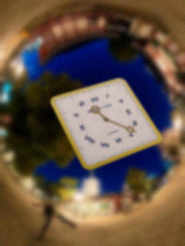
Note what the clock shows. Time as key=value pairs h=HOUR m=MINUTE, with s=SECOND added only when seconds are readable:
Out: h=11 m=23
